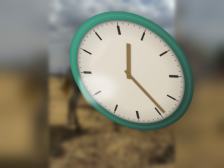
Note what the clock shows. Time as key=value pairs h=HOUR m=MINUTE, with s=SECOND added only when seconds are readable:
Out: h=12 m=24
